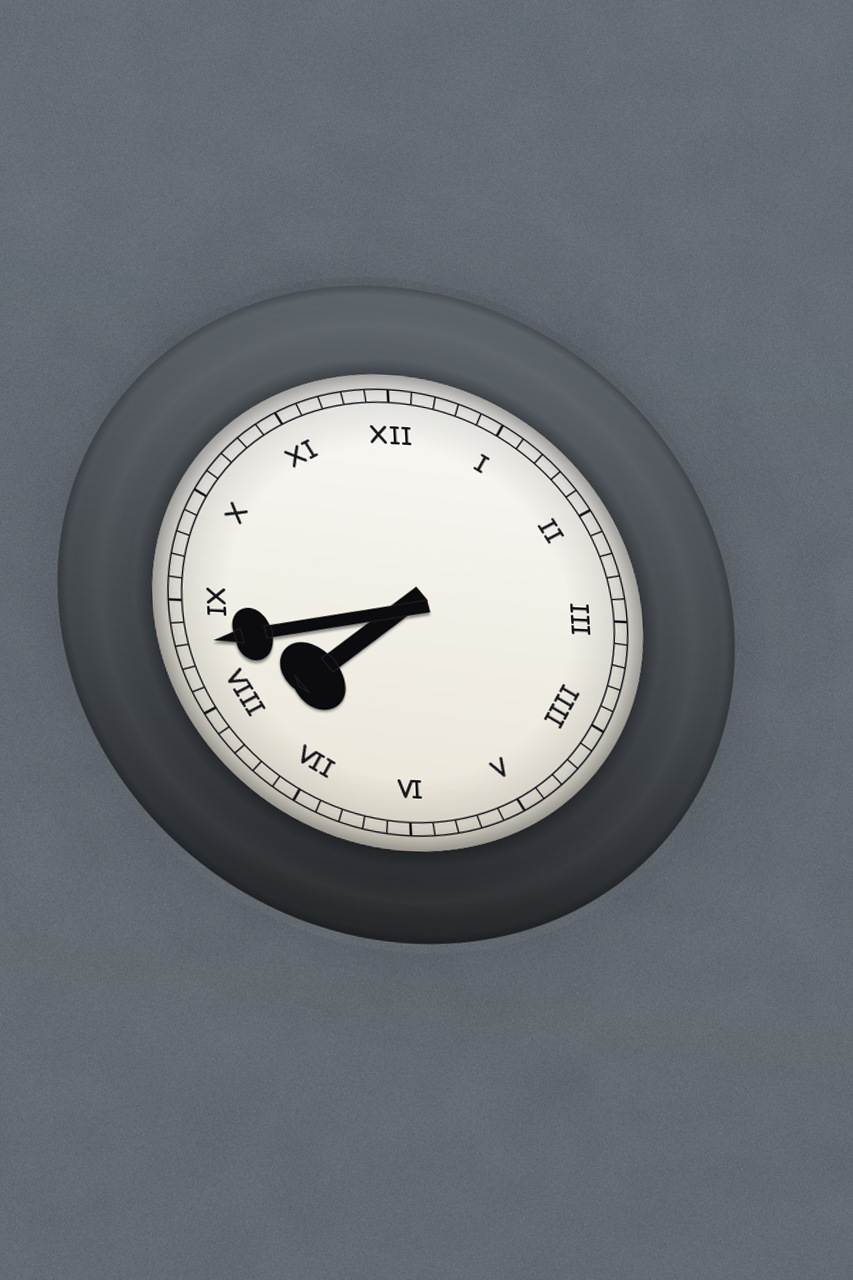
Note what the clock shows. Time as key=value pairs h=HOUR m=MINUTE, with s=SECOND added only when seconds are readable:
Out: h=7 m=43
